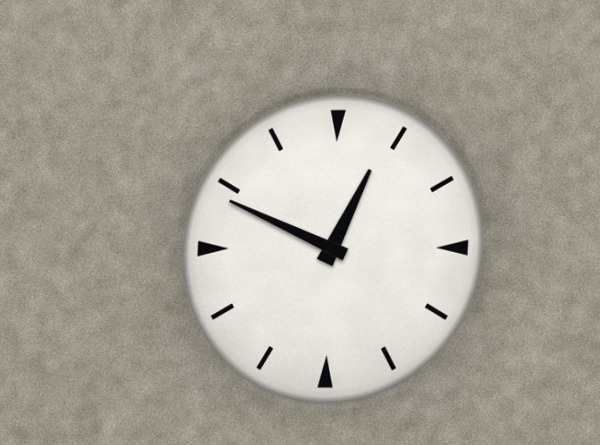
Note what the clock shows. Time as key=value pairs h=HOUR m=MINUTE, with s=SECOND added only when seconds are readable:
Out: h=12 m=49
